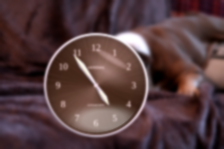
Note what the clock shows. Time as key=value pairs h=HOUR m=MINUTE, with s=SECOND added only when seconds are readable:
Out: h=4 m=54
